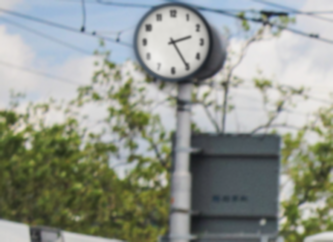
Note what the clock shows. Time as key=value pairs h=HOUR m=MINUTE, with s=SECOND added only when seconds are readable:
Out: h=2 m=25
